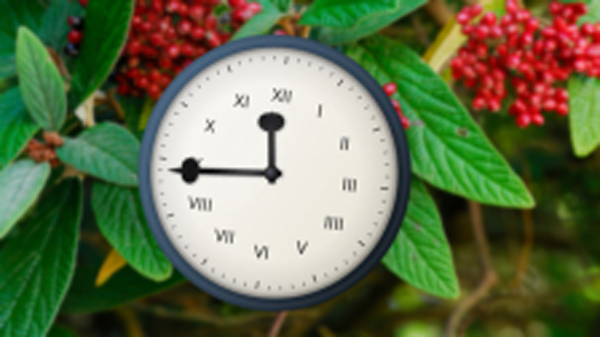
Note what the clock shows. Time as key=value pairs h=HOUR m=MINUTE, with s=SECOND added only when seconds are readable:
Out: h=11 m=44
